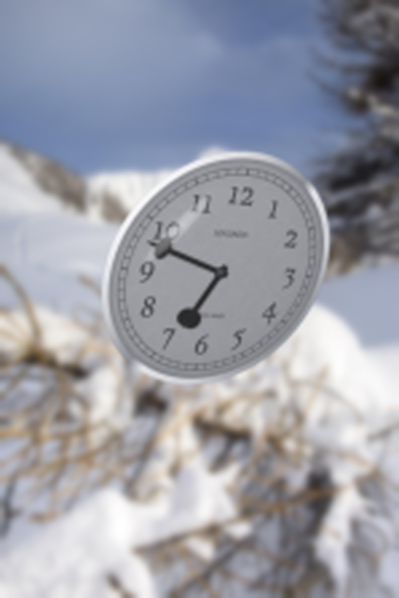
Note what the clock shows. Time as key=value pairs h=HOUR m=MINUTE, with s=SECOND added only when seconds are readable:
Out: h=6 m=48
